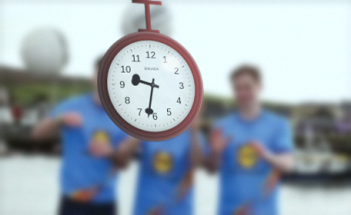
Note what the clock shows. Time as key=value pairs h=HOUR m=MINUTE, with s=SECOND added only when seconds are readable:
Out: h=9 m=32
